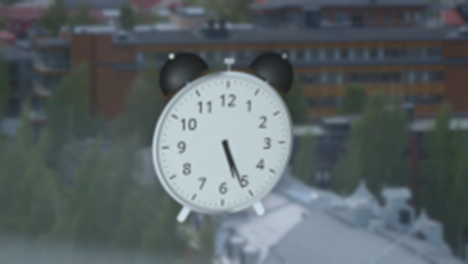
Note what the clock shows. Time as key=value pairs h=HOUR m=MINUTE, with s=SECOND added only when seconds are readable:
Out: h=5 m=26
